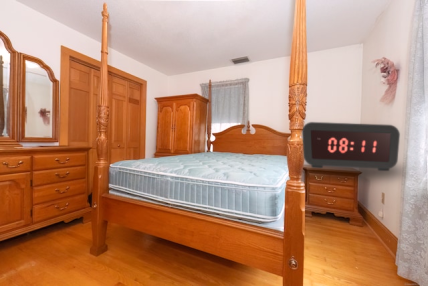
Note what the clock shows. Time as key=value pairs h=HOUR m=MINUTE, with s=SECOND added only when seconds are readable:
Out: h=8 m=11
